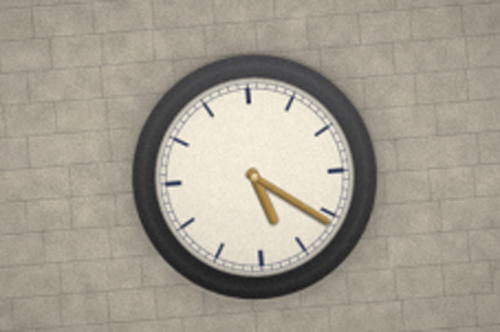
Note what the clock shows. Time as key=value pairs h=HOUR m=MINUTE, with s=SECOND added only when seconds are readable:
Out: h=5 m=21
